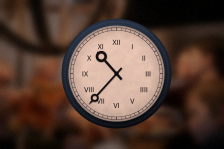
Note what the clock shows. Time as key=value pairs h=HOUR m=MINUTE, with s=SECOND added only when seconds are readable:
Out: h=10 m=37
